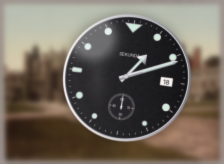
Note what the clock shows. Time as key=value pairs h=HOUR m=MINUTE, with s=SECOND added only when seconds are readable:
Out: h=1 m=11
